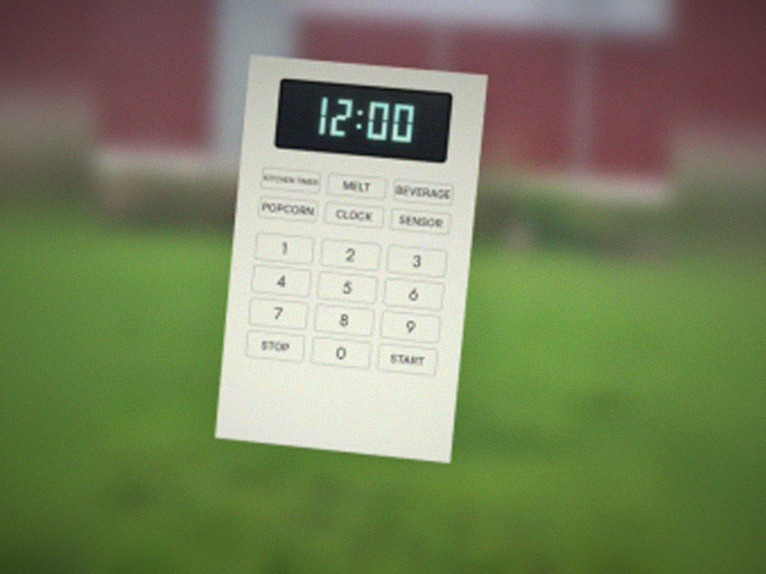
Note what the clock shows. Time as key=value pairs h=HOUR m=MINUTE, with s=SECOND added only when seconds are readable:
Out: h=12 m=0
